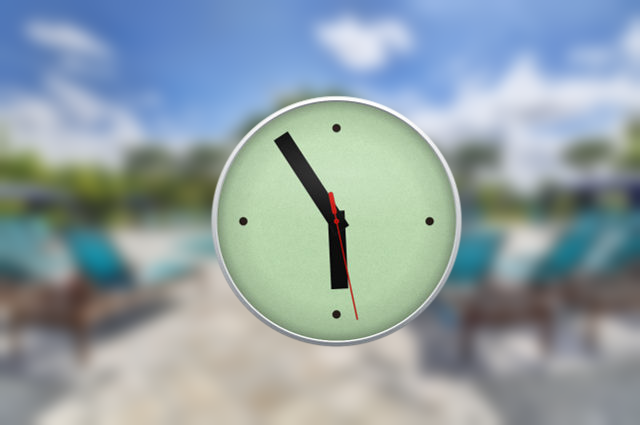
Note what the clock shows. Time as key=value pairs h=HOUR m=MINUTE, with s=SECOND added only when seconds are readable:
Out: h=5 m=54 s=28
